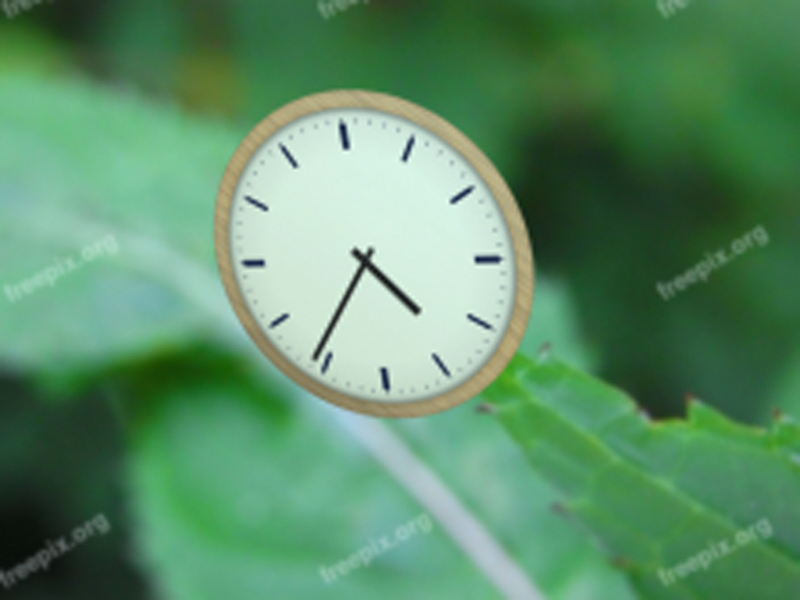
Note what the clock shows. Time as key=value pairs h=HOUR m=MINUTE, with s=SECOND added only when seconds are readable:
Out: h=4 m=36
